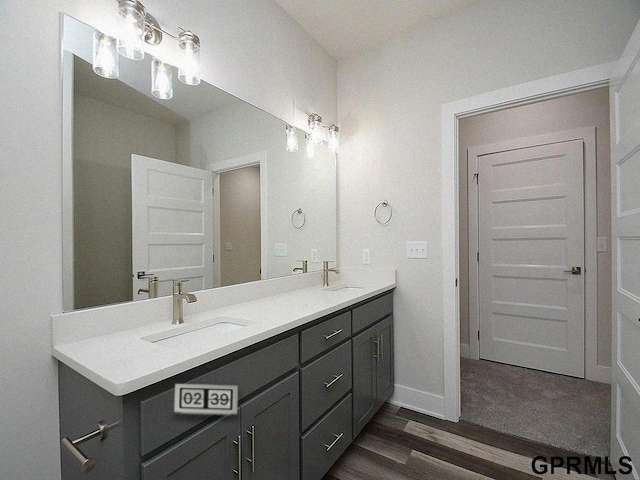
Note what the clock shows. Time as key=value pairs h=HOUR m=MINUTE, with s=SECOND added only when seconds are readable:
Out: h=2 m=39
